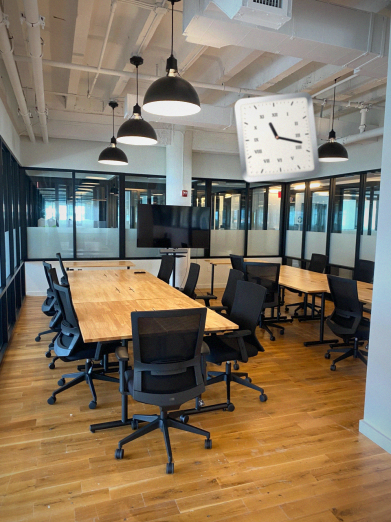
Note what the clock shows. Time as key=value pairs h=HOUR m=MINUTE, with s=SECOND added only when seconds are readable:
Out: h=11 m=18
